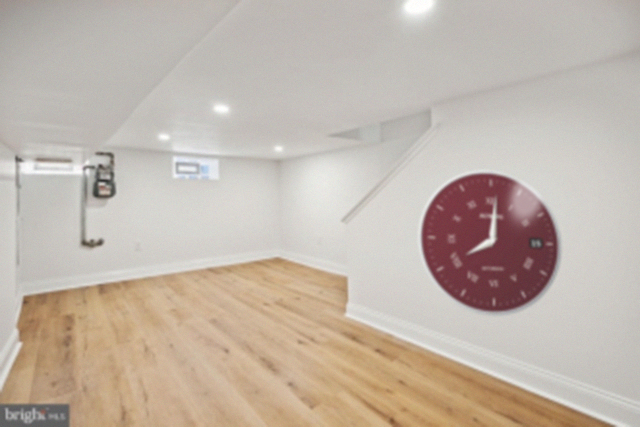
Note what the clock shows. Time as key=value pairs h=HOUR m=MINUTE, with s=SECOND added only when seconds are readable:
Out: h=8 m=1
